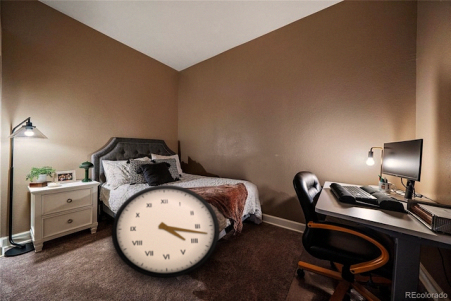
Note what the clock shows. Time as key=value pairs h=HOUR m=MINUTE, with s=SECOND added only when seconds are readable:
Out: h=4 m=17
